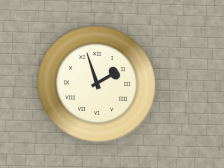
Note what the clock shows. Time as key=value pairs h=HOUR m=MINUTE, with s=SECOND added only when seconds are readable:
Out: h=1 m=57
